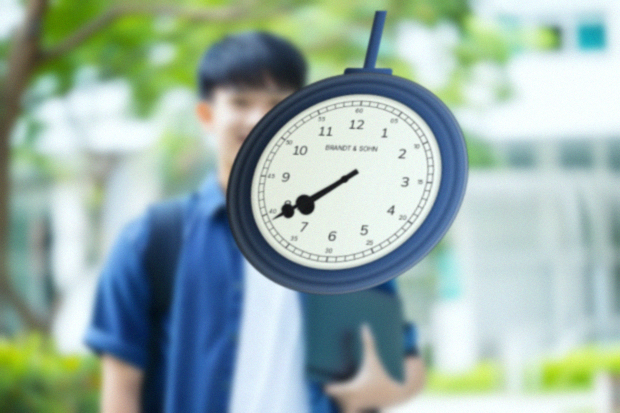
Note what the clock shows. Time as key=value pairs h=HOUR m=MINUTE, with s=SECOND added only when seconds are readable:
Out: h=7 m=39
